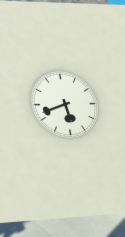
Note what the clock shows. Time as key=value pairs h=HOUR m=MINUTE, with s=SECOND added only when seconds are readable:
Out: h=5 m=42
